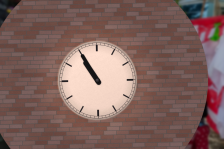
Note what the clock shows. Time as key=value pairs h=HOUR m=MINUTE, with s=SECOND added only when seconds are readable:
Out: h=10 m=55
